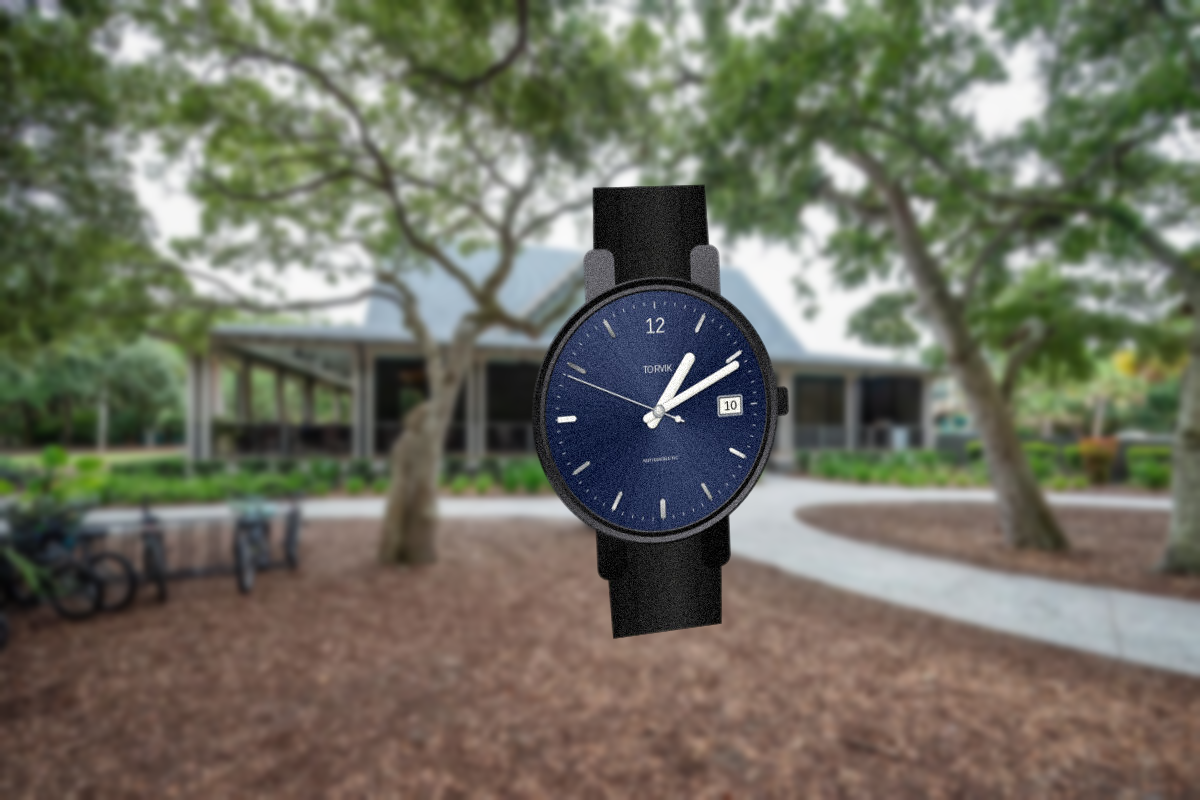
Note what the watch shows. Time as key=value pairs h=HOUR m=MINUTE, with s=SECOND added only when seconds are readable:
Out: h=1 m=10 s=49
